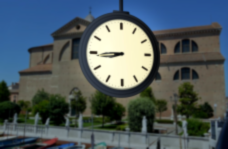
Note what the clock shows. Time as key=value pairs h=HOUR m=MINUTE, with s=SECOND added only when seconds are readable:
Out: h=8 m=44
